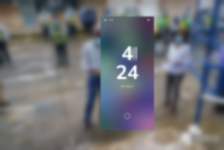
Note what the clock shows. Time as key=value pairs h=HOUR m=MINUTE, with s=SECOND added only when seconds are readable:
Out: h=4 m=24
